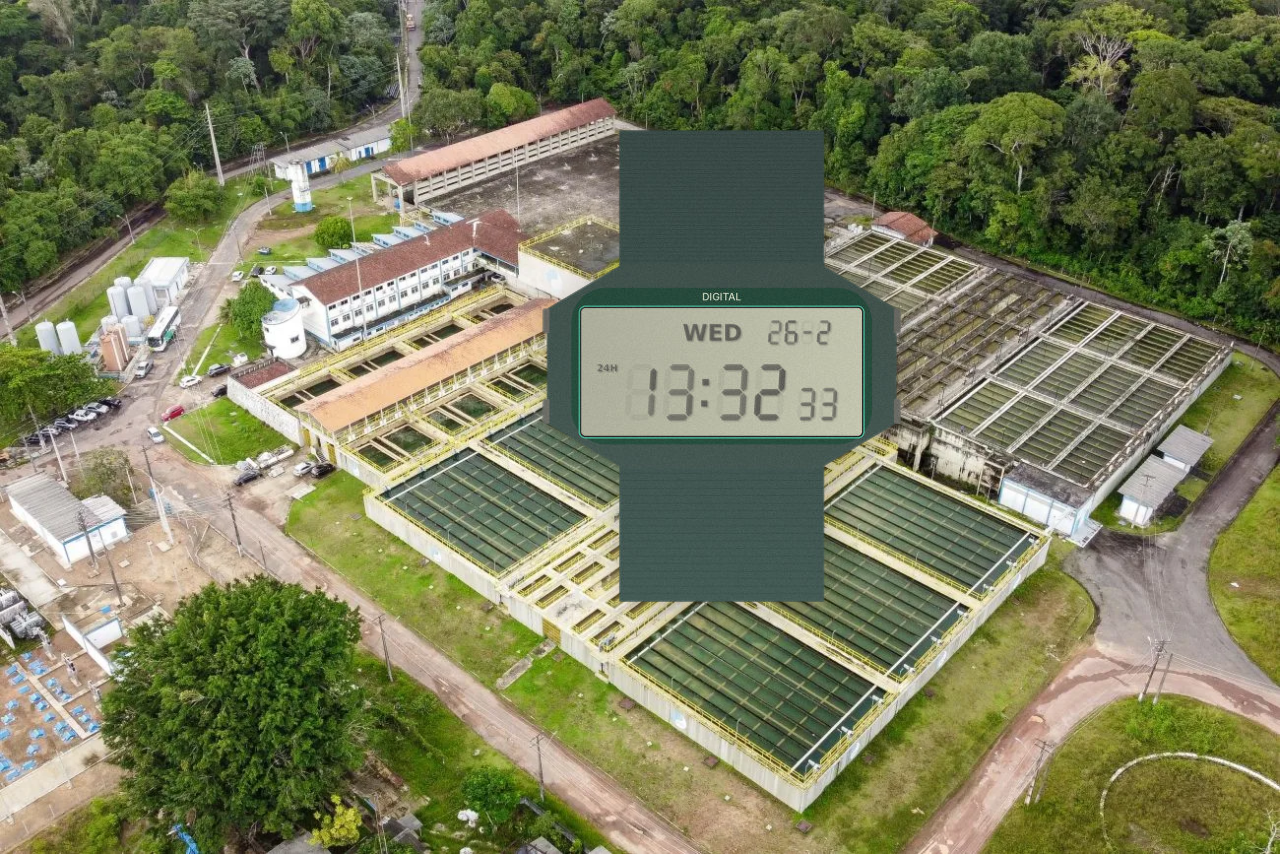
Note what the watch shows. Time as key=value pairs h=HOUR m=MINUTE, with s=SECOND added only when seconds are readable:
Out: h=13 m=32 s=33
